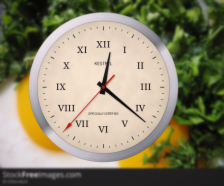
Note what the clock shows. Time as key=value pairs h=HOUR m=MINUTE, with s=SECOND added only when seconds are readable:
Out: h=12 m=21 s=37
